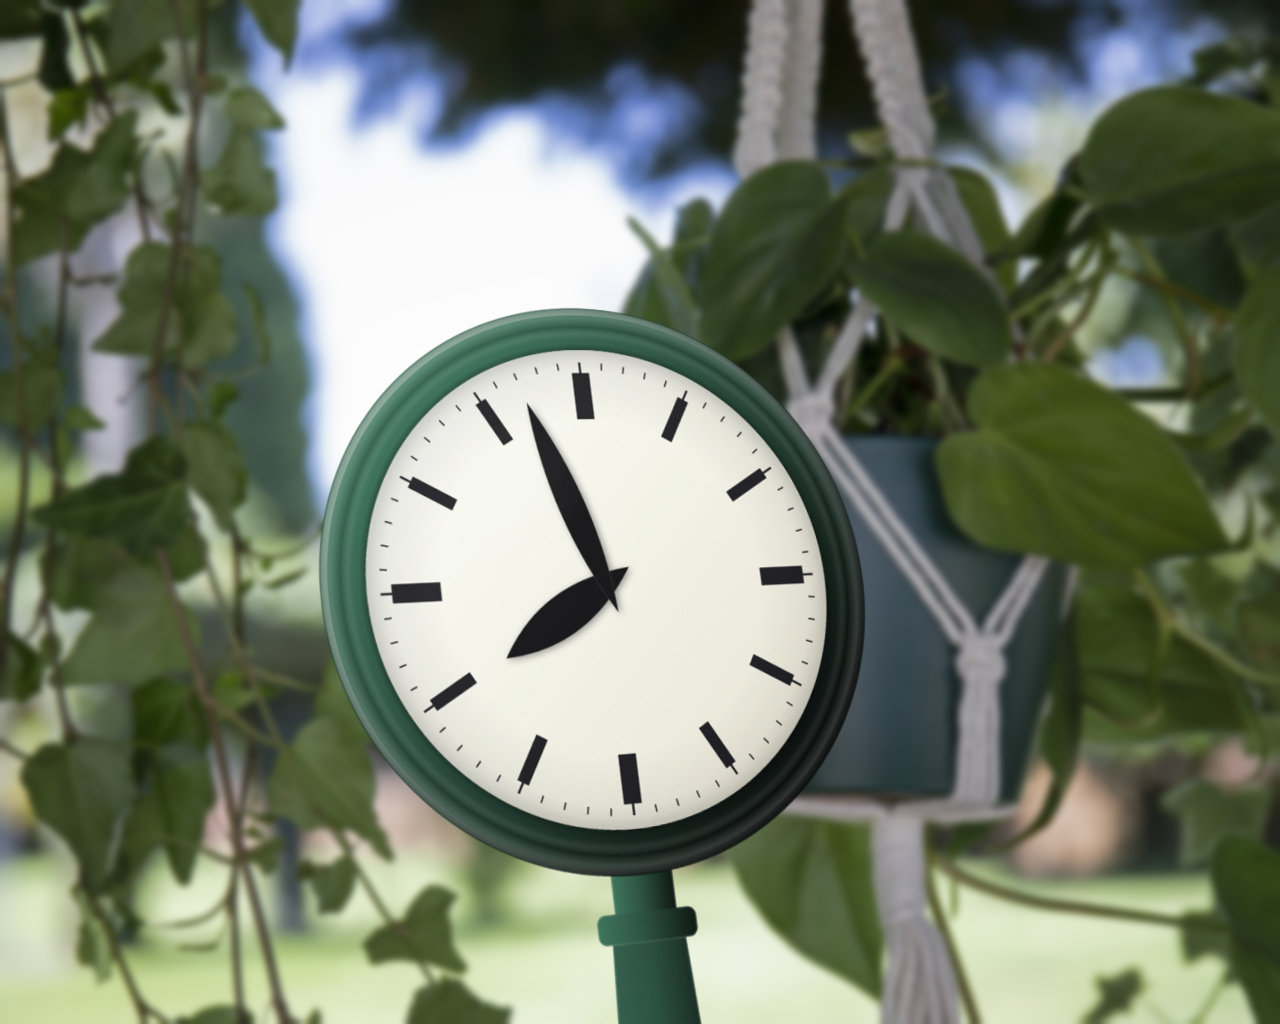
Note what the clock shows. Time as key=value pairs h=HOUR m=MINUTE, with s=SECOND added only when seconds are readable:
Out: h=7 m=57
